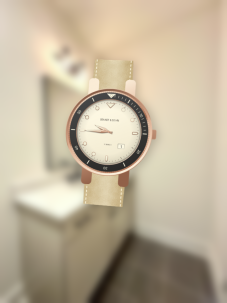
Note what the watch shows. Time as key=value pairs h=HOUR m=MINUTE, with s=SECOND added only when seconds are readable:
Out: h=9 m=45
